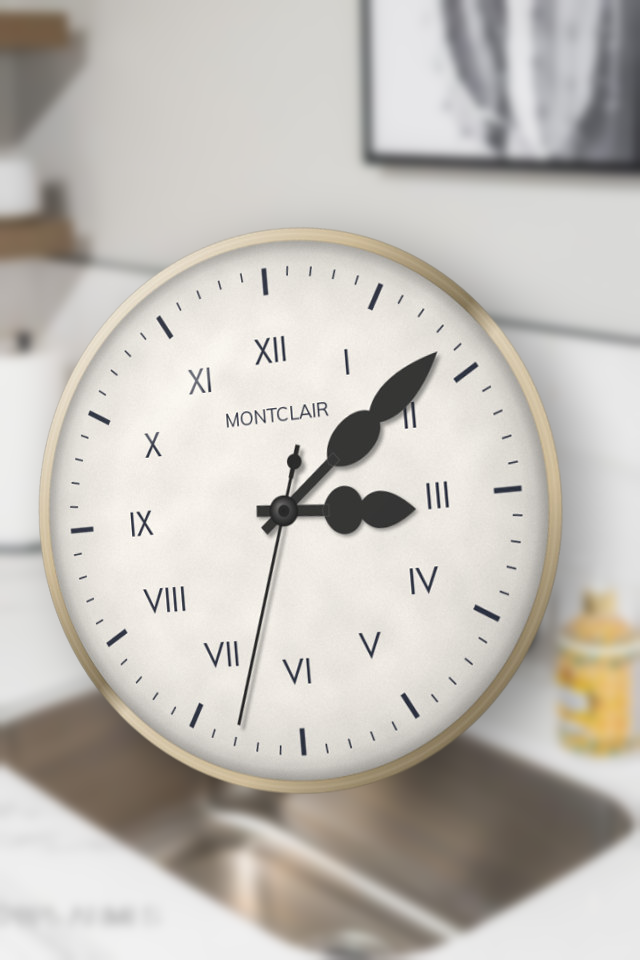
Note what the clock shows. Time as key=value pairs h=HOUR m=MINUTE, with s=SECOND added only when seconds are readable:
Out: h=3 m=8 s=33
